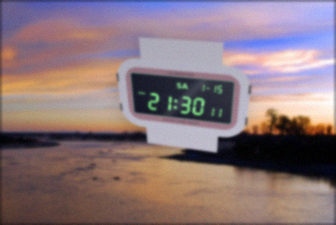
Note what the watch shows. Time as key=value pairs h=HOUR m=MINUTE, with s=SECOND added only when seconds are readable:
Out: h=21 m=30
